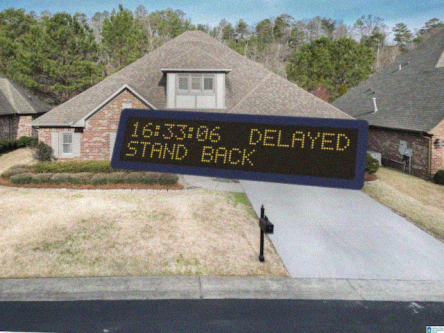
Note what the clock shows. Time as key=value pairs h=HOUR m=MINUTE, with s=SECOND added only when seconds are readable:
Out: h=16 m=33 s=6
